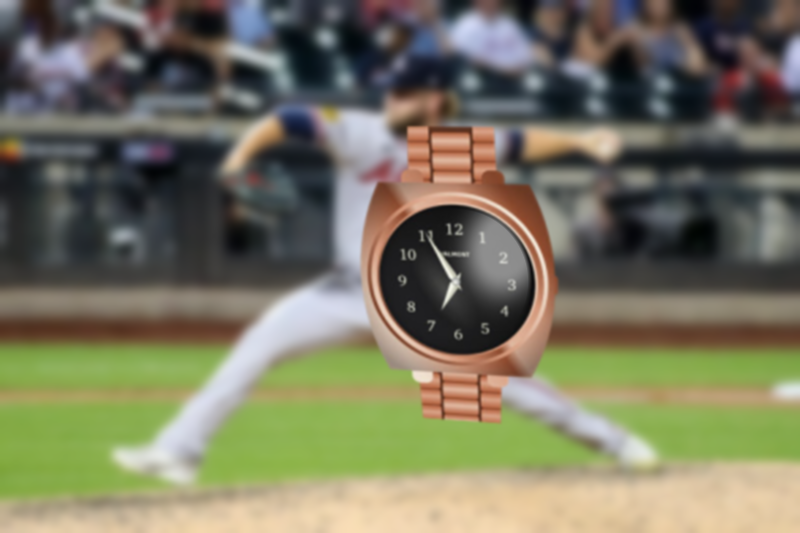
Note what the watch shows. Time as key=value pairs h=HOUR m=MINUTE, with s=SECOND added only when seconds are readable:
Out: h=6 m=55
